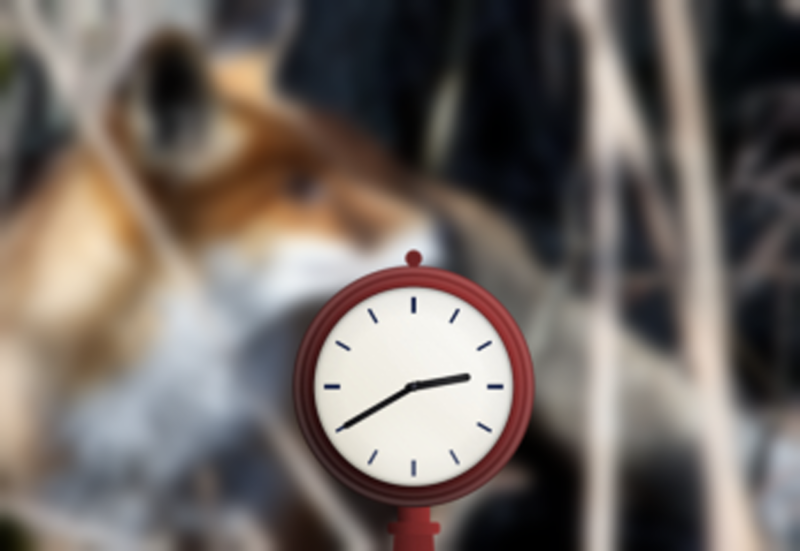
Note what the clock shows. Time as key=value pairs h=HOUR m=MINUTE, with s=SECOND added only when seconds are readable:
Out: h=2 m=40
